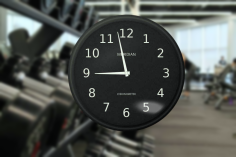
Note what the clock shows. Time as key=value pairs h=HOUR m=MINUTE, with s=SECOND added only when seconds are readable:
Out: h=8 m=58
